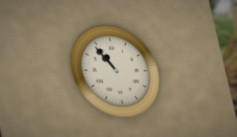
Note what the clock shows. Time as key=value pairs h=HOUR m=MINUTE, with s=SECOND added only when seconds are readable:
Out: h=10 m=54
